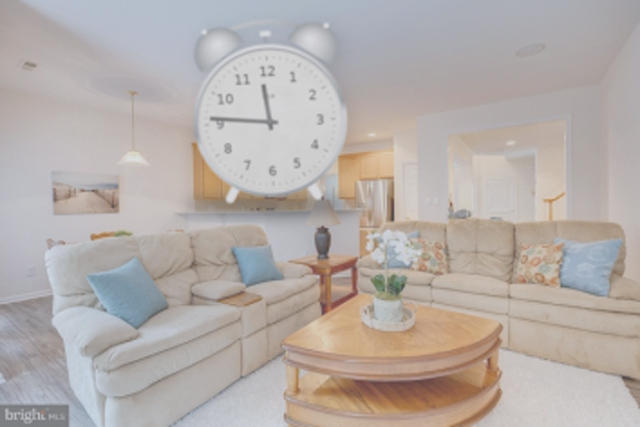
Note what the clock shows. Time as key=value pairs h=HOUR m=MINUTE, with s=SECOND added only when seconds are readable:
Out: h=11 m=46
